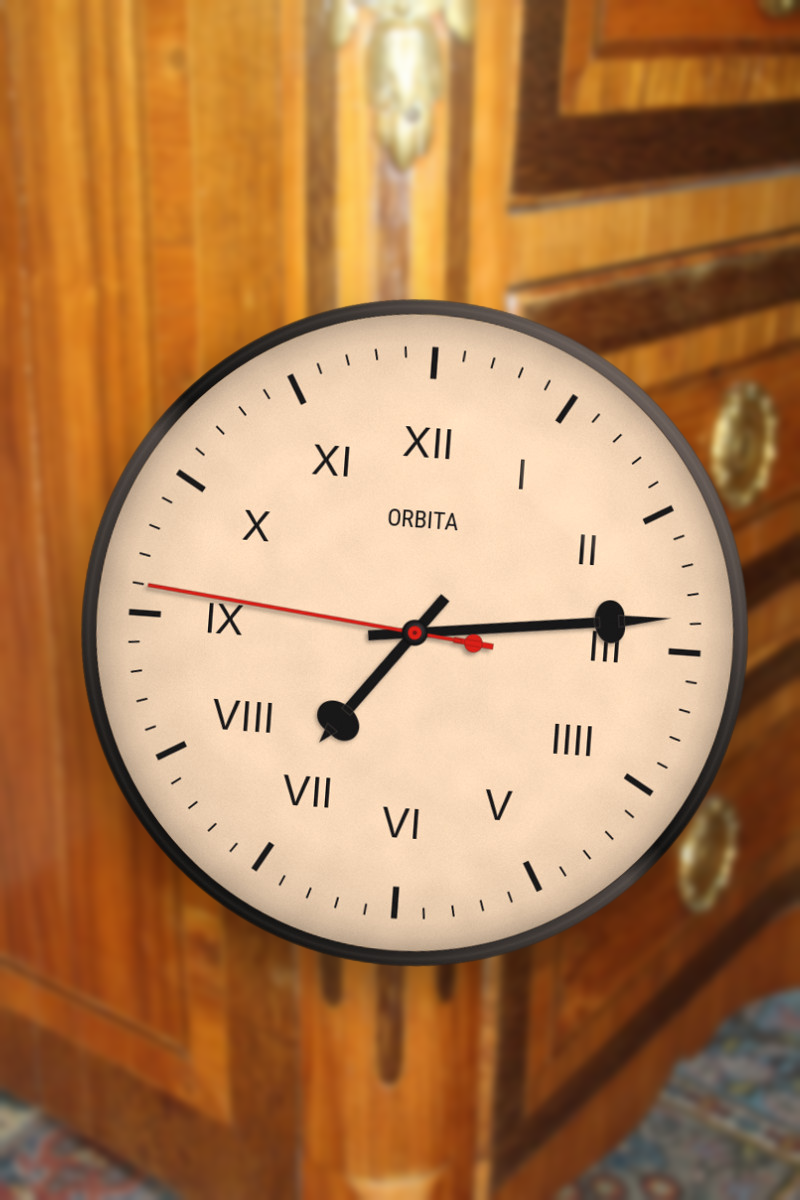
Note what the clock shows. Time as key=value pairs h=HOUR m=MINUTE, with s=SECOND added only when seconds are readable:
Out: h=7 m=13 s=46
